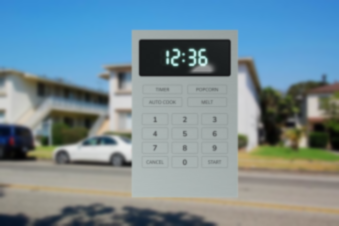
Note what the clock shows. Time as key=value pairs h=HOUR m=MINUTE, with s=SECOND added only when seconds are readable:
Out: h=12 m=36
